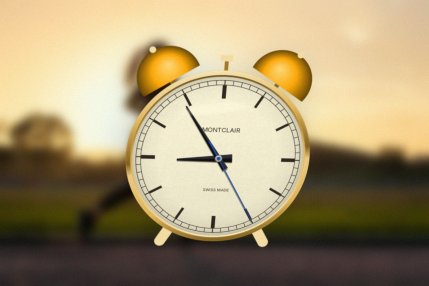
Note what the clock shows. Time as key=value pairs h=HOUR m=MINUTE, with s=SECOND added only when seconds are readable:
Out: h=8 m=54 s=25
